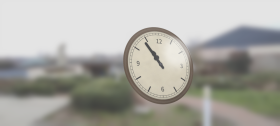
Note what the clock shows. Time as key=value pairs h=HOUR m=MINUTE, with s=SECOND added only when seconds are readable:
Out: h=10 m=54
